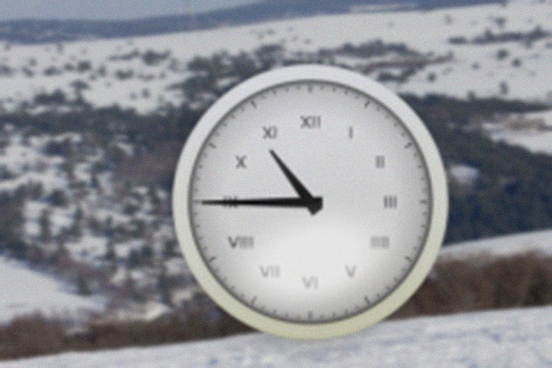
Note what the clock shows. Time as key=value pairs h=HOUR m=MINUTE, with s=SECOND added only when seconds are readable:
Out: h=10 m=45
